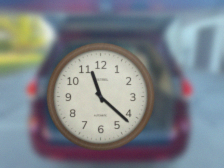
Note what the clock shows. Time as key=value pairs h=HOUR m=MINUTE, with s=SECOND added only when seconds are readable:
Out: h=11 m=22
